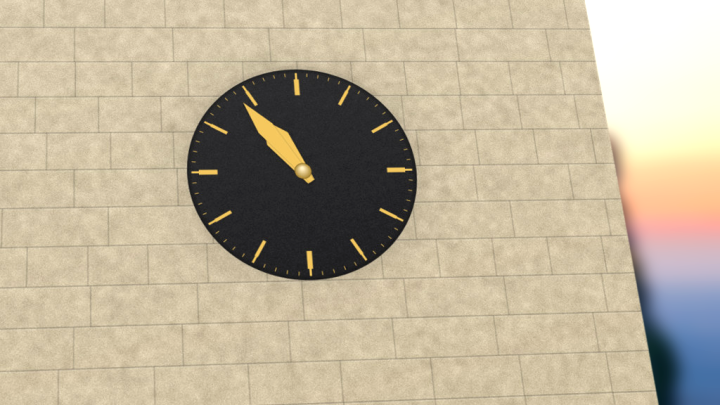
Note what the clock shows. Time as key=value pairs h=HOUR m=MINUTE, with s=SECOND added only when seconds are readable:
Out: h=10 m=54
